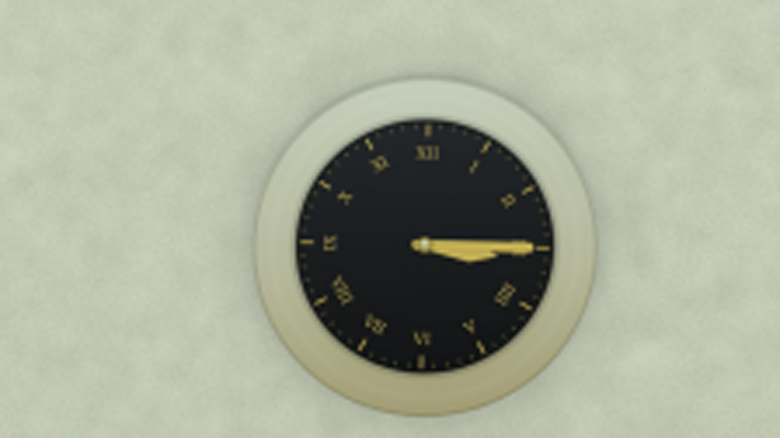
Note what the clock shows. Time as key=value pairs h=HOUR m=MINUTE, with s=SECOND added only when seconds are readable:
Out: h=3 m=15
